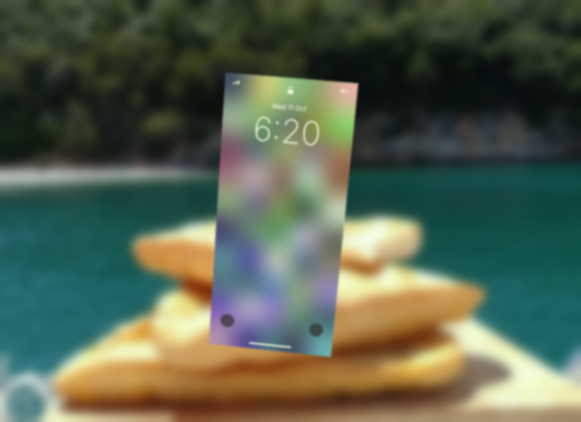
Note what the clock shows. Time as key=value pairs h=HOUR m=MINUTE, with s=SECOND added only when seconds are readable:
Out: h=6 m=20
